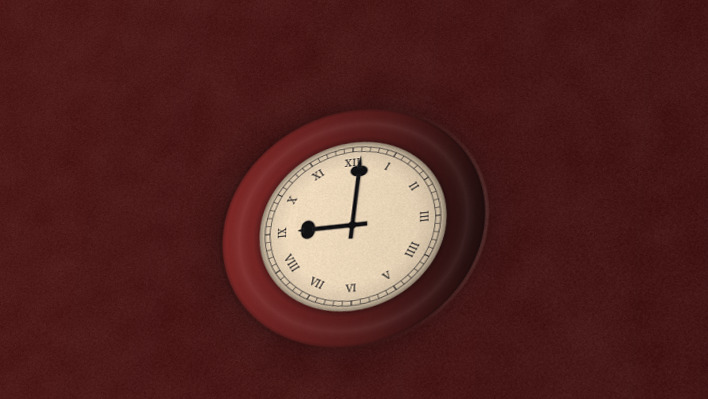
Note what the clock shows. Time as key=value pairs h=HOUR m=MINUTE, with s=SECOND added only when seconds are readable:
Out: h=9 m=1
